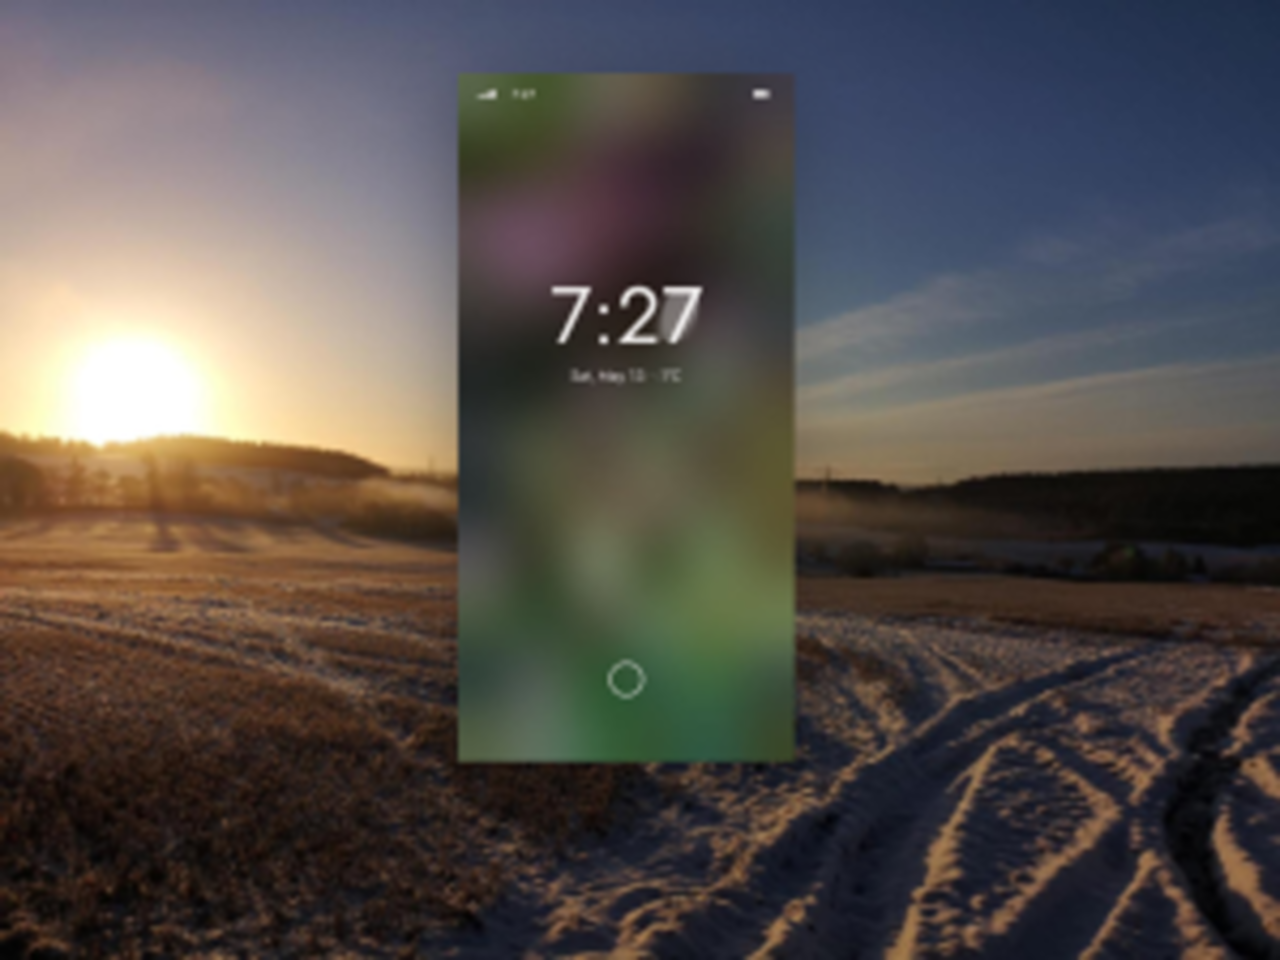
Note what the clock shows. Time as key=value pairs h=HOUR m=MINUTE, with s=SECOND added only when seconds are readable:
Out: h=7 m=27
